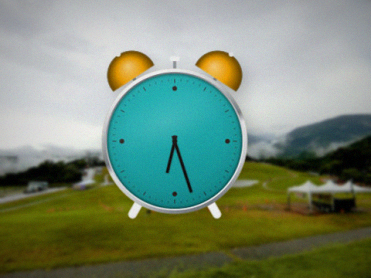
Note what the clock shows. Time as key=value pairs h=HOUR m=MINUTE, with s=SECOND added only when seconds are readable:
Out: h=6 m=27
